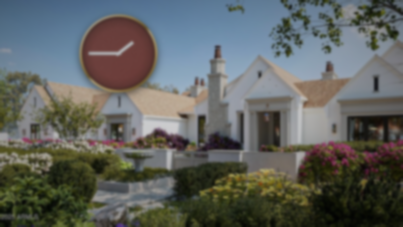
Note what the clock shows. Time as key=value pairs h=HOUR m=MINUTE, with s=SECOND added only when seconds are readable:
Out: h=1 m=45
